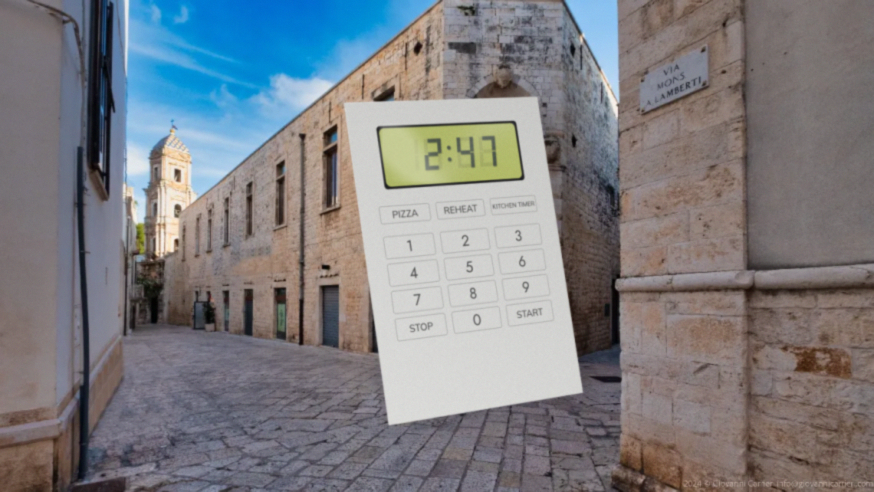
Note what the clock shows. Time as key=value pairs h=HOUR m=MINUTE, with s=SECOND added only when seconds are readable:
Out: h=2 m=47
